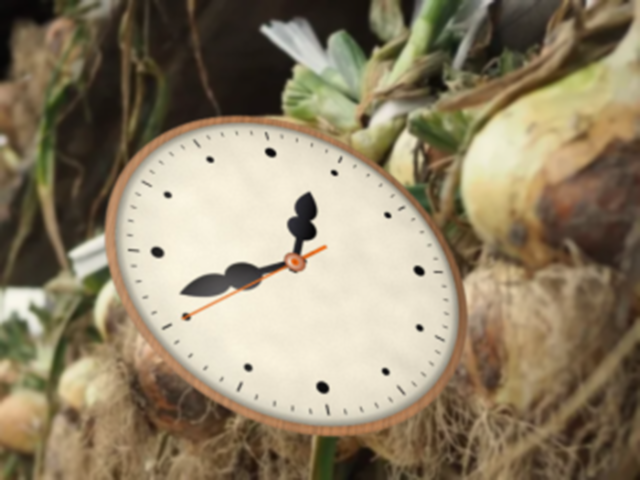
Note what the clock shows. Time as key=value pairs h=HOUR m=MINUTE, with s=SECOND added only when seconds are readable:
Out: h=12 m=41 s=40
